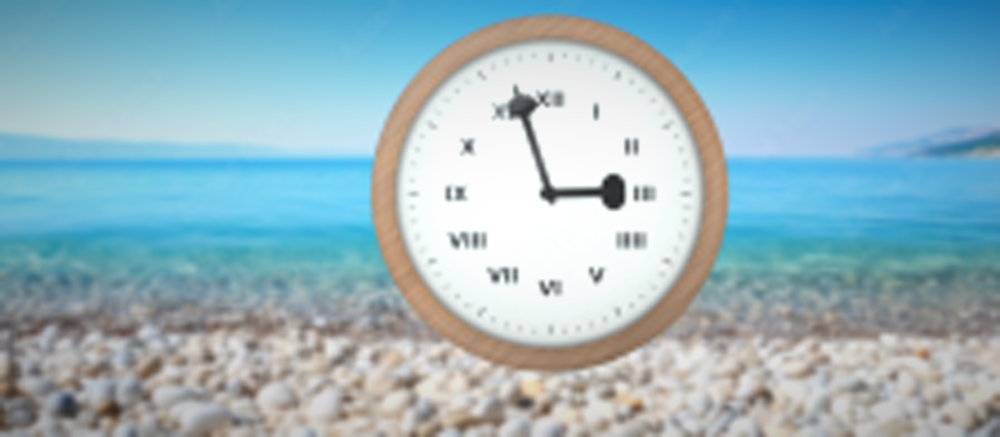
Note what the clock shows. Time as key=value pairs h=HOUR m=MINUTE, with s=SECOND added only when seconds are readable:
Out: h=2 m=57
